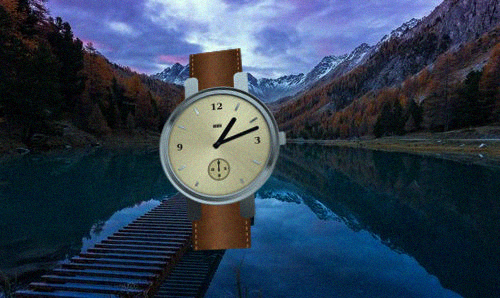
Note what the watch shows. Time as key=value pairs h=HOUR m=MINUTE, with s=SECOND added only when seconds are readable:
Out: h=1 m=12
